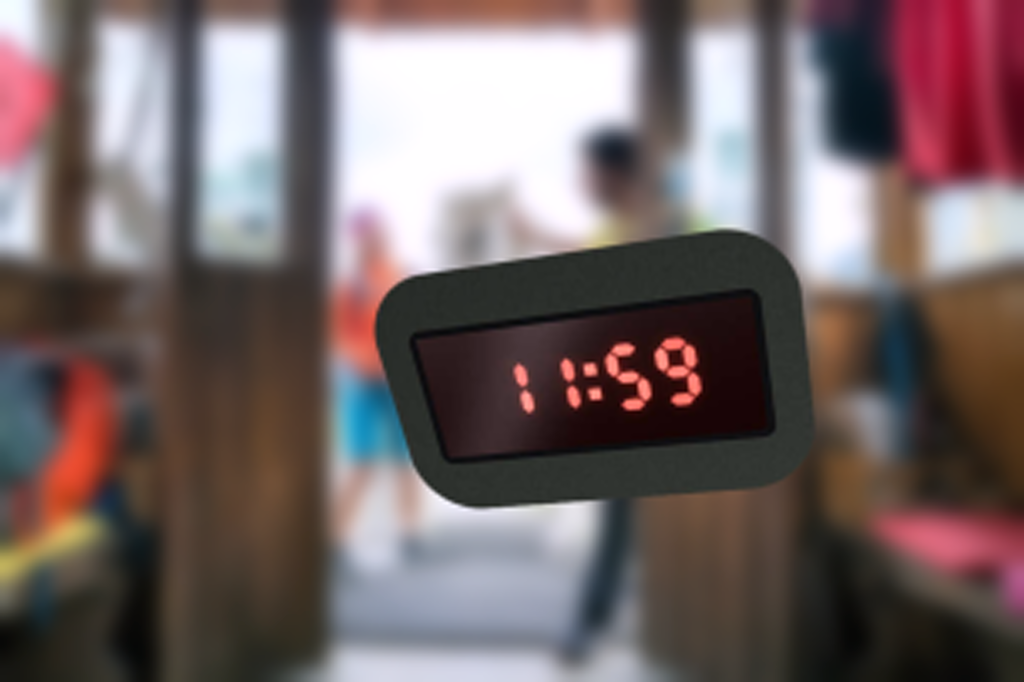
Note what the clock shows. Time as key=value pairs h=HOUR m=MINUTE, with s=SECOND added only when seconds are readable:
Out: h=11 m=59
